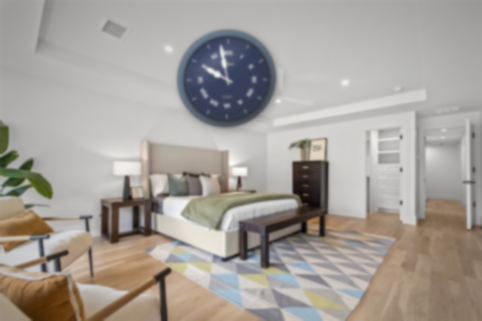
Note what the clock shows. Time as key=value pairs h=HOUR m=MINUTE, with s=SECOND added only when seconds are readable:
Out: h=9 m=58
